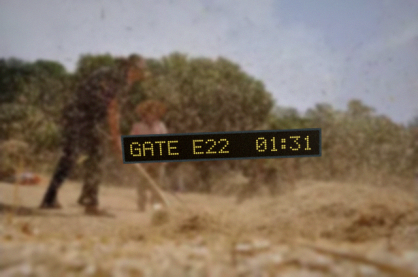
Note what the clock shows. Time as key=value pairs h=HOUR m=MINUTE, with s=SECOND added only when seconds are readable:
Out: h=1 m=31
